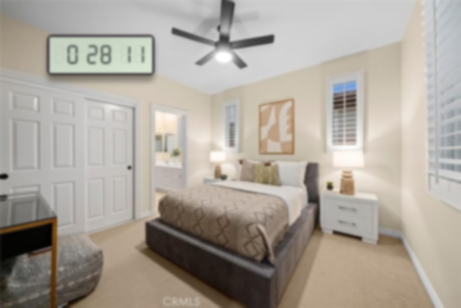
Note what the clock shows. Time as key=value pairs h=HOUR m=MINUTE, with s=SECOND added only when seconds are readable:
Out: h=0 m=28 s=11
